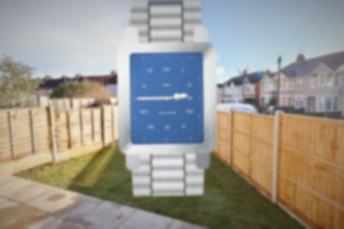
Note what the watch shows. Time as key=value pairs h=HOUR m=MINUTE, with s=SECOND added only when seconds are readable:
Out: h=2 m=45
